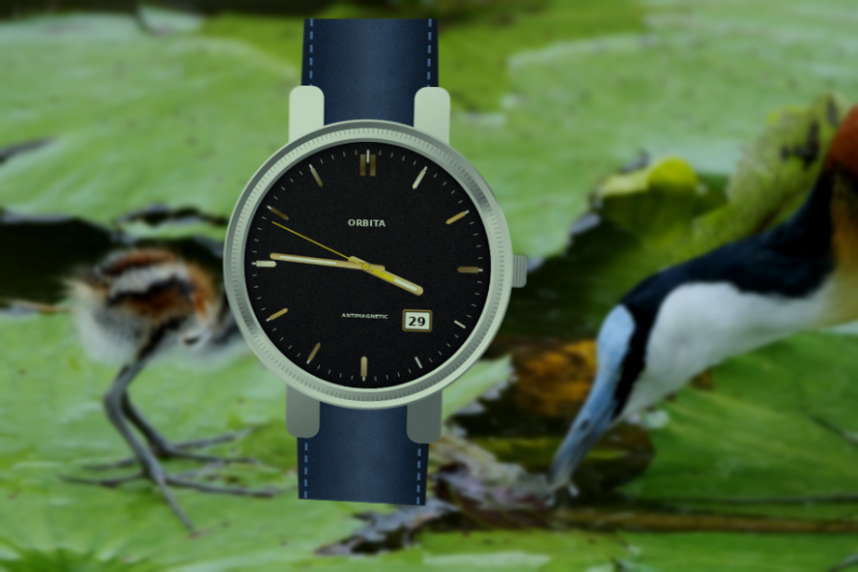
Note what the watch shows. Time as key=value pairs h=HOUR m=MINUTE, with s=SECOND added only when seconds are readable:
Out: h=3 m=45 s=49
